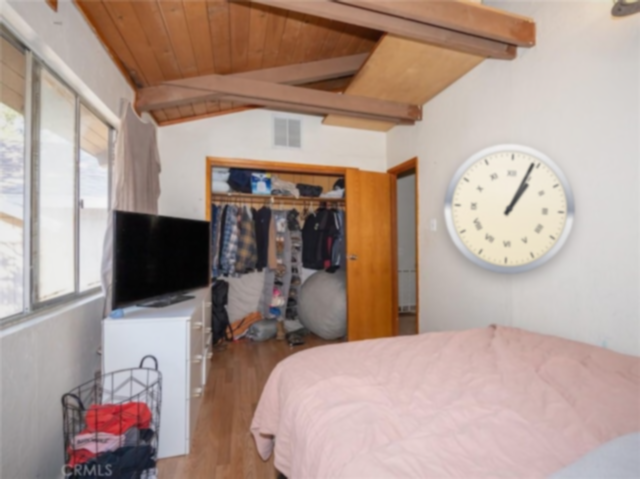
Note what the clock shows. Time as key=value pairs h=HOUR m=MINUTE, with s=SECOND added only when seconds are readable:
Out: h=1 m=4
